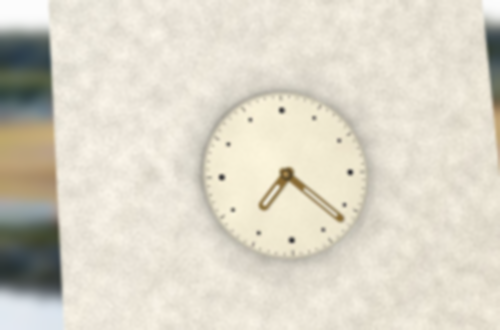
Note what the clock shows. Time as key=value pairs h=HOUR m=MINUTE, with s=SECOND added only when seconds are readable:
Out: h=7 m=22
